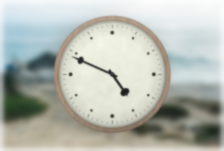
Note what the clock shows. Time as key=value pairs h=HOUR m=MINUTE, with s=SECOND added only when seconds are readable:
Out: h=4 m=49
